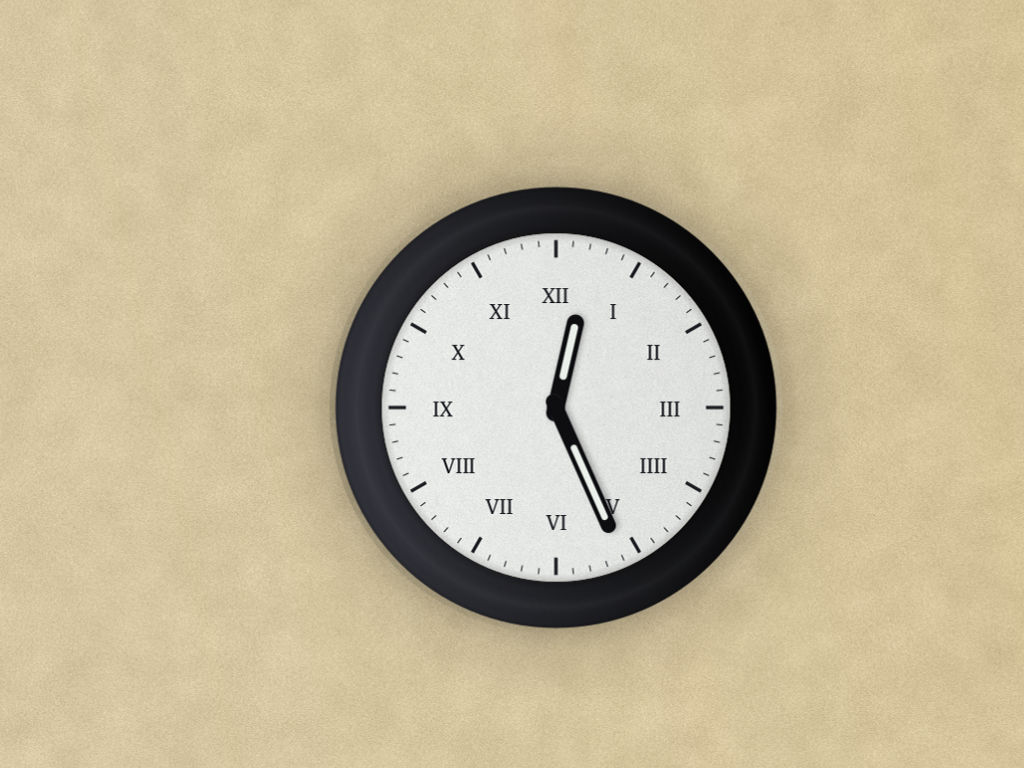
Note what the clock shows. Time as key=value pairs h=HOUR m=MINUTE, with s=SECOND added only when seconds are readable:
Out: h=12 m=26
